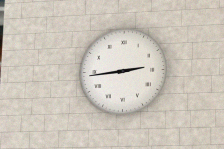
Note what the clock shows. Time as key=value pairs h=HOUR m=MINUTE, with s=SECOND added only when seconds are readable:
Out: h=2 m=44
